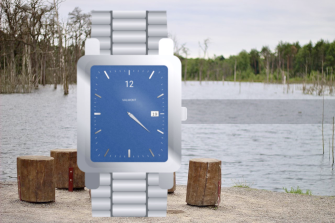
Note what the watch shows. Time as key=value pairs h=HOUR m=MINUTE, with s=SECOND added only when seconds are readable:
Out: h=4 m=22
